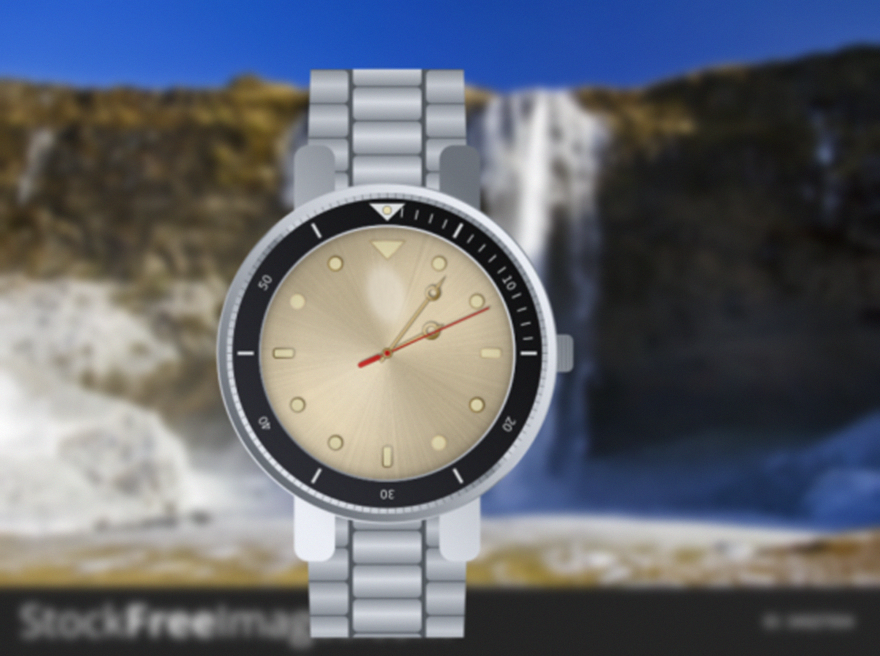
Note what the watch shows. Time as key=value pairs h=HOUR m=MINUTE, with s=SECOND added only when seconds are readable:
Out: h=2 m=6 s=11
